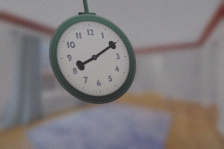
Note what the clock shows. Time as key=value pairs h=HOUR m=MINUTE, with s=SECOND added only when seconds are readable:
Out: h=8 m=10
